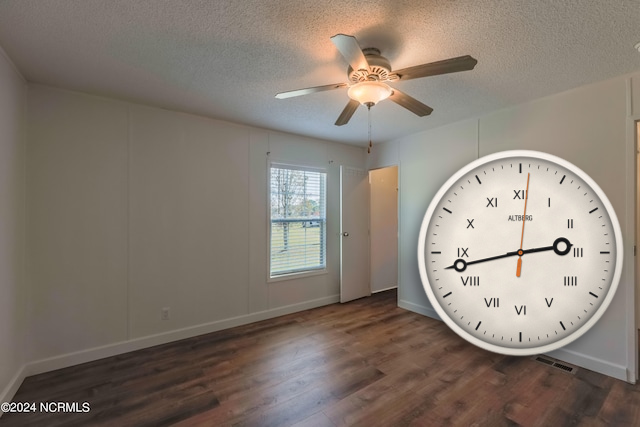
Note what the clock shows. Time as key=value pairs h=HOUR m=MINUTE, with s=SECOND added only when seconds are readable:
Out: h=2 m=43 s=1
